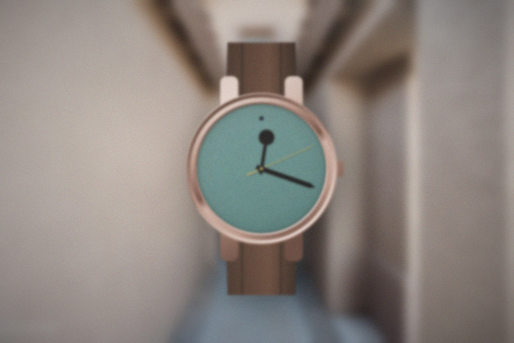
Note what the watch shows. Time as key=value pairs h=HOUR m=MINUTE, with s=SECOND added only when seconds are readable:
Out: h=12 m=18 s=11
